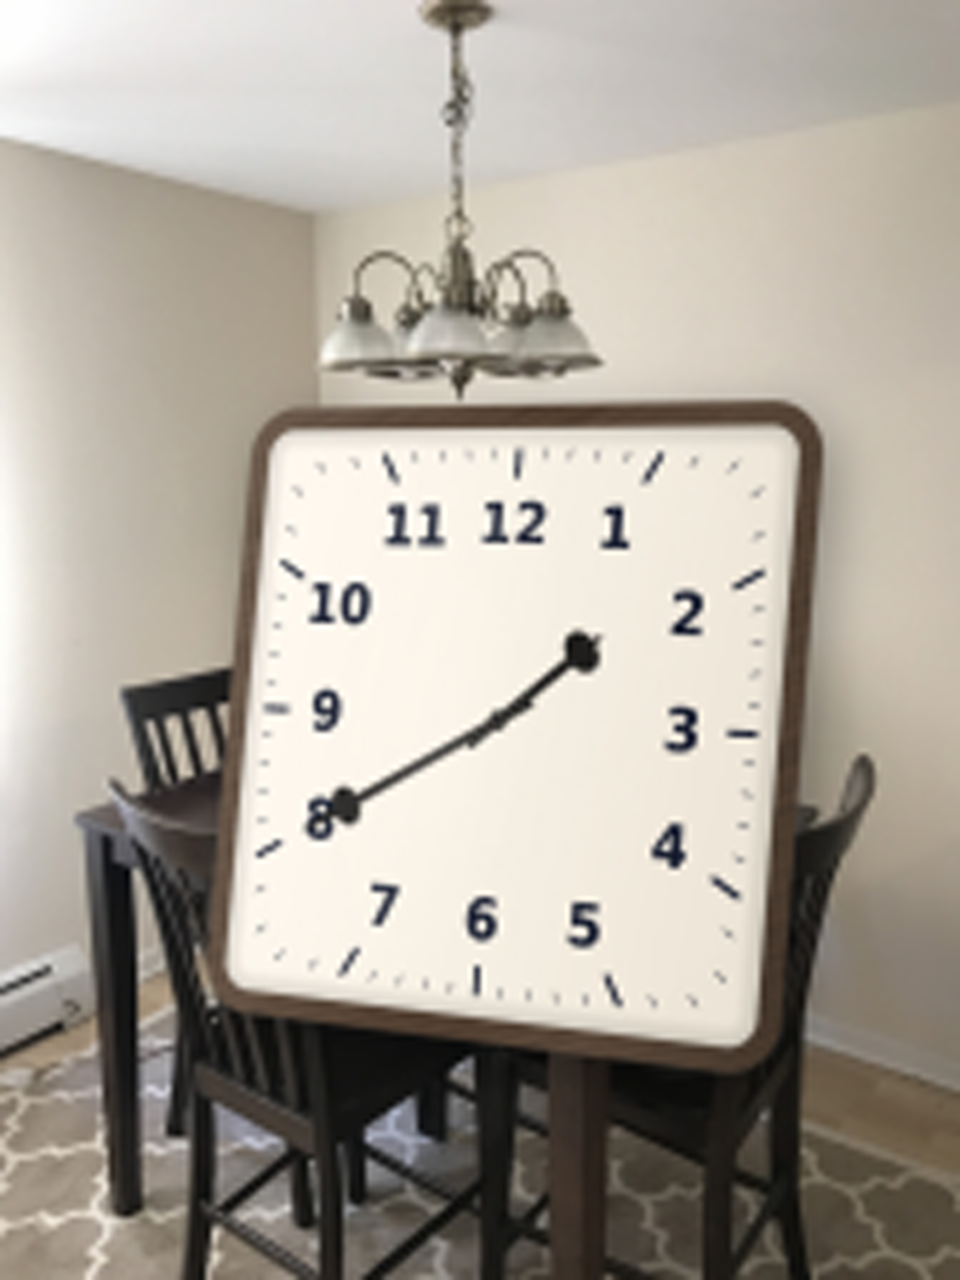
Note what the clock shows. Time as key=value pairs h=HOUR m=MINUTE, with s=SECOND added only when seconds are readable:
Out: h=1 m=40
